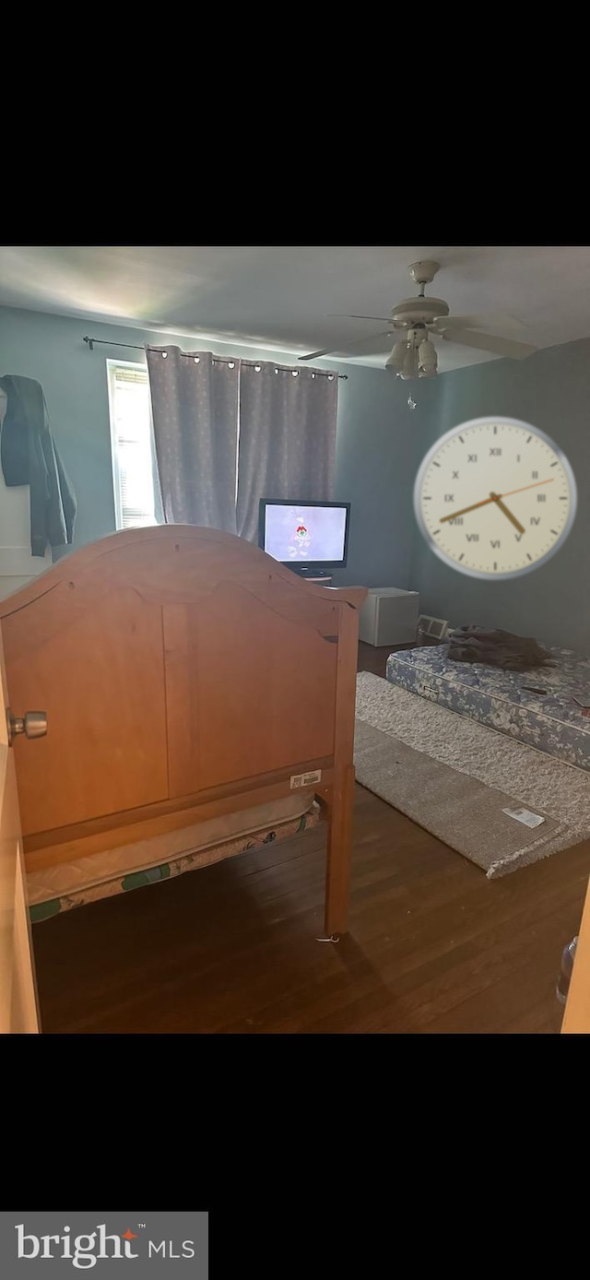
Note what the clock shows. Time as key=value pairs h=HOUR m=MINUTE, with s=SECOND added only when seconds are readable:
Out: h=4 m=41 s=12
